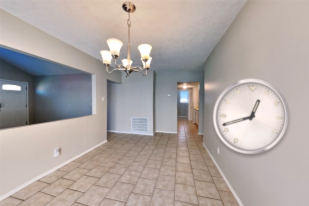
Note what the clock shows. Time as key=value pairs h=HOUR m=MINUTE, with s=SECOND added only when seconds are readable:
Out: h=12 m=42
